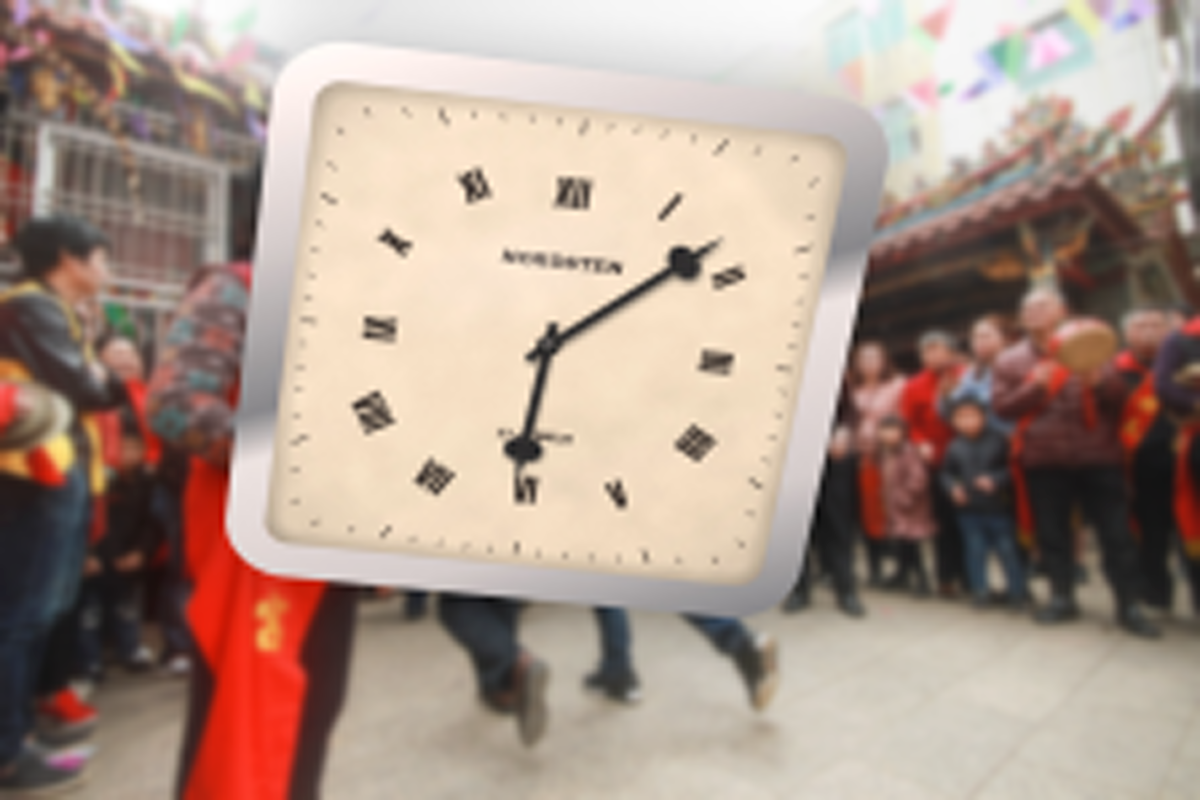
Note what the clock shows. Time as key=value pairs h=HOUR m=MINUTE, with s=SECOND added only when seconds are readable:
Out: h=6 m=8
